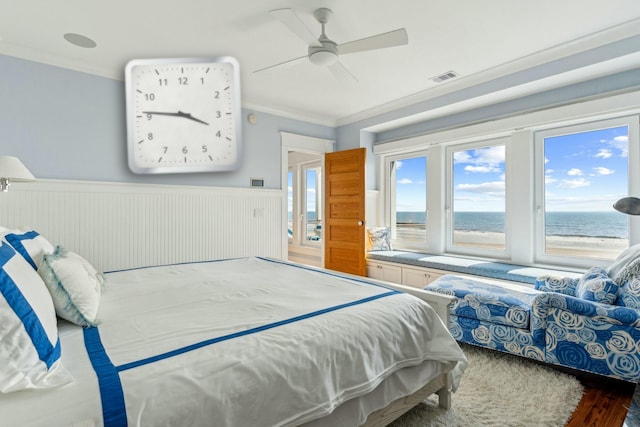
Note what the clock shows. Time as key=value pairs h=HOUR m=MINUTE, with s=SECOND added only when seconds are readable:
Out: h=3 m=46
